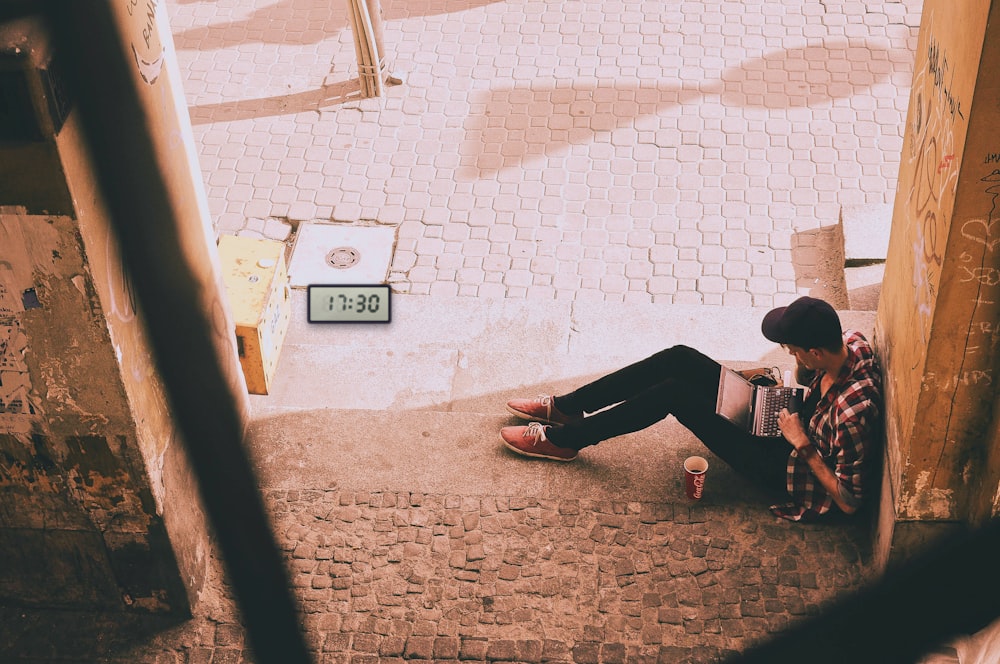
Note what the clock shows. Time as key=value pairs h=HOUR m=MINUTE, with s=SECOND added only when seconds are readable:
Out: h=17 m=30
